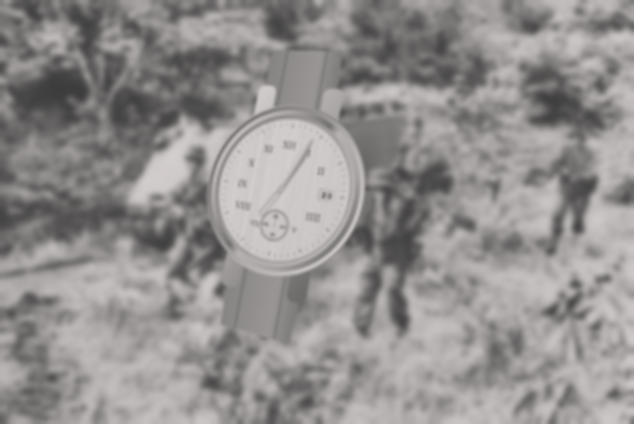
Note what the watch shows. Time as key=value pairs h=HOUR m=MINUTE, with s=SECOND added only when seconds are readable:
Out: h=7 m=4
